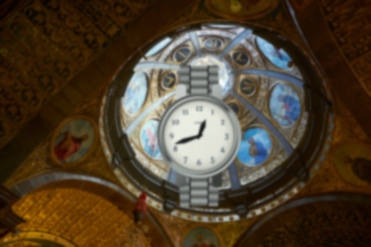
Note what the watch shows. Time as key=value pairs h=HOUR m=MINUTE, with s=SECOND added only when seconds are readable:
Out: h=12 m=42
